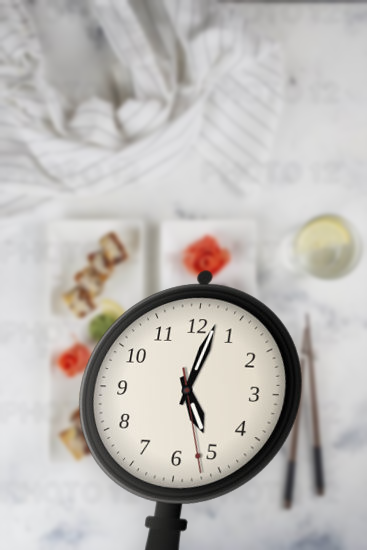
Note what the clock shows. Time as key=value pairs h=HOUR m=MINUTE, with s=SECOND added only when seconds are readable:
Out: h=5 m=2 s=27
